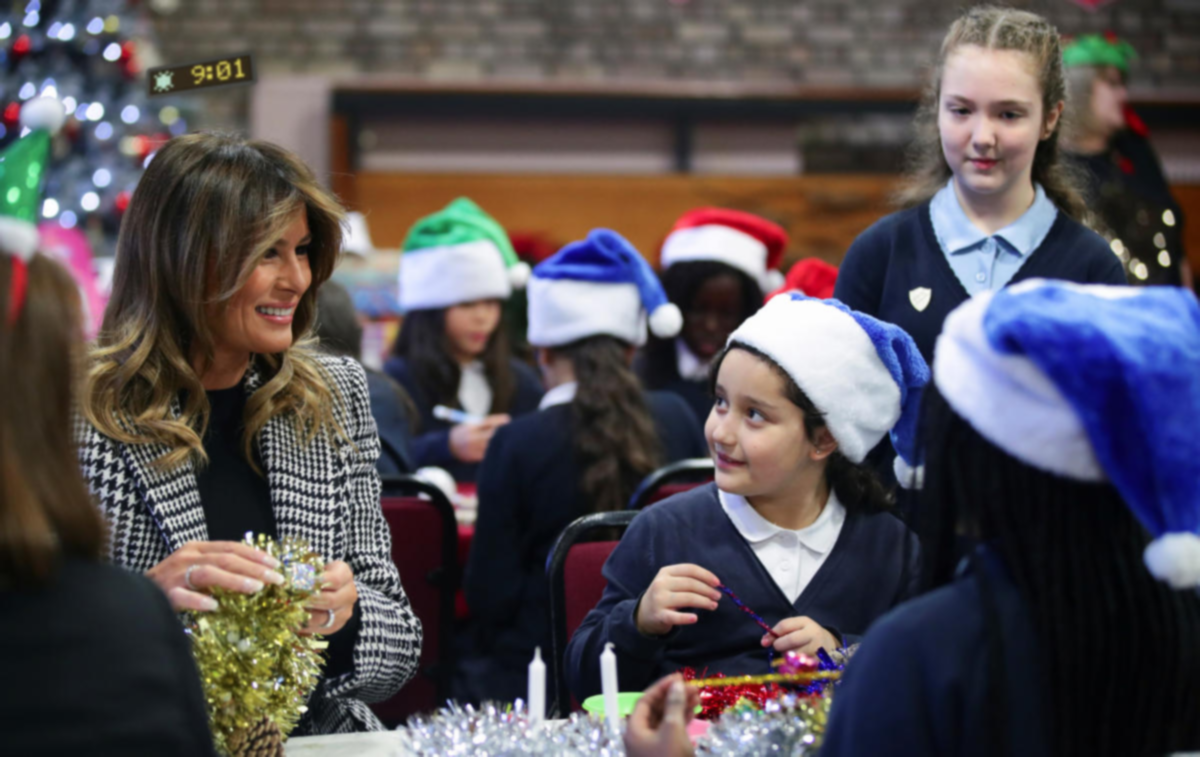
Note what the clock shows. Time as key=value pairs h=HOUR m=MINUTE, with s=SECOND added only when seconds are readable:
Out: h=9 m=1
